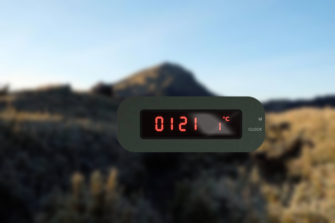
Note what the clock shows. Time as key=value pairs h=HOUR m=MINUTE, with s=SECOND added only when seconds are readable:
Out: h=1 m=21
